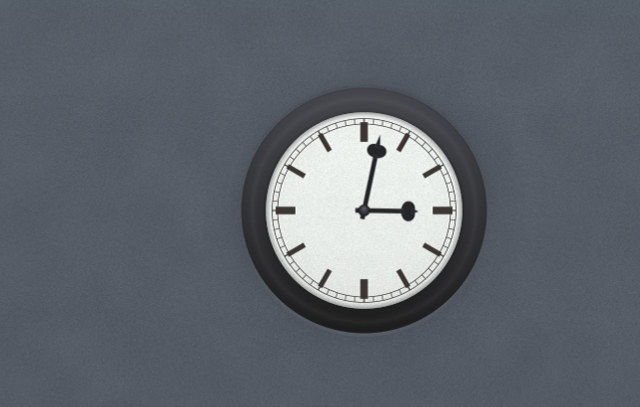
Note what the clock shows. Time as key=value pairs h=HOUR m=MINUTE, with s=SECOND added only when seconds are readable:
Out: h=3 m=2
